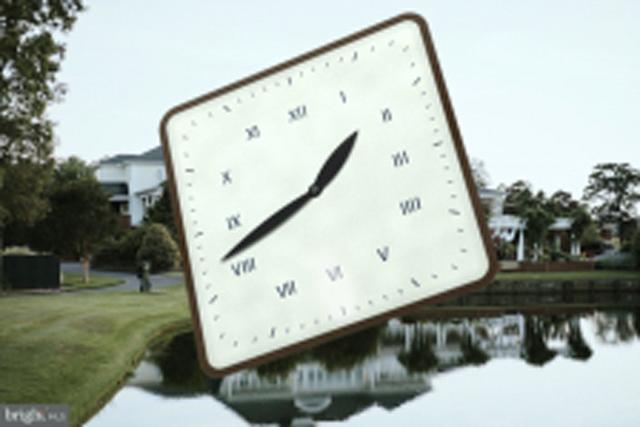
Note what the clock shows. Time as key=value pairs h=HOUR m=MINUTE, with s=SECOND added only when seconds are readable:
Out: h=1 m=42
